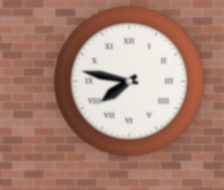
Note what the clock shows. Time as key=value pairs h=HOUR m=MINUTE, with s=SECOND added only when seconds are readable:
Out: h=7 m=47
